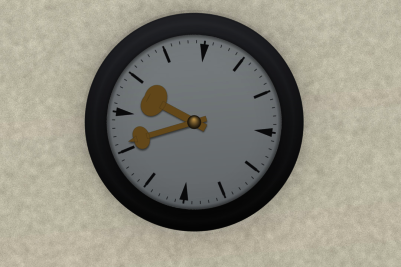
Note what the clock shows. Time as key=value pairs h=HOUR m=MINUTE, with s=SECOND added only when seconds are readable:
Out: h=9 m=41
